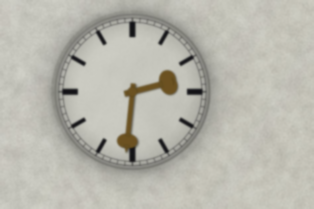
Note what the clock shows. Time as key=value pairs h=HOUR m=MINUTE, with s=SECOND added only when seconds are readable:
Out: h=2 m=31
